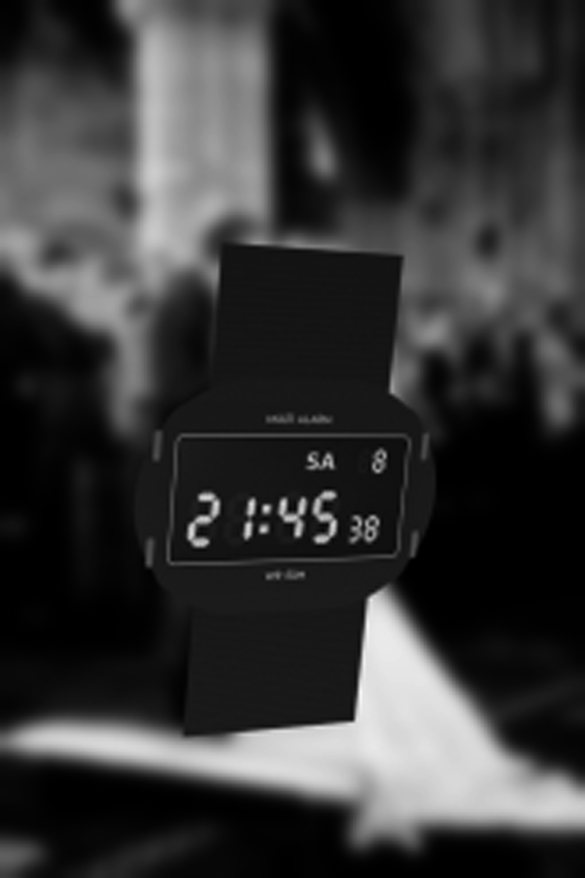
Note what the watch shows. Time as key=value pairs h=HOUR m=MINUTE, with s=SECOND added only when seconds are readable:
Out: h=21 m=45 s=38
